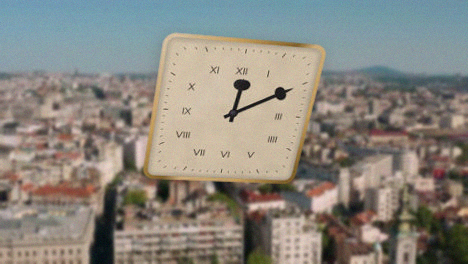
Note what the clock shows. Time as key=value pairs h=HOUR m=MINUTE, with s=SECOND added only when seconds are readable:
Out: h=12 m=10
